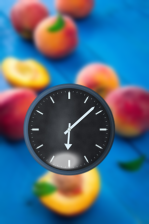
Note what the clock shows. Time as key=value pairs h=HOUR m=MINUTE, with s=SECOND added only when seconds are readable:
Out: h=6 m=8
